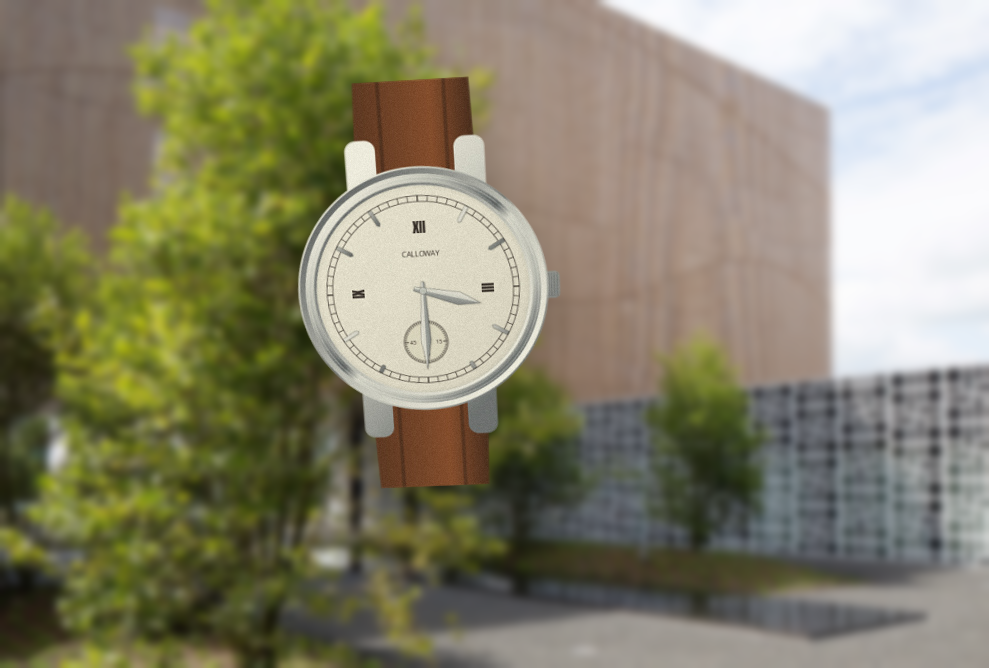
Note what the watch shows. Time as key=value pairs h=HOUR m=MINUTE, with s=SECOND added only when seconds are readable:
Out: h=3 m=30
